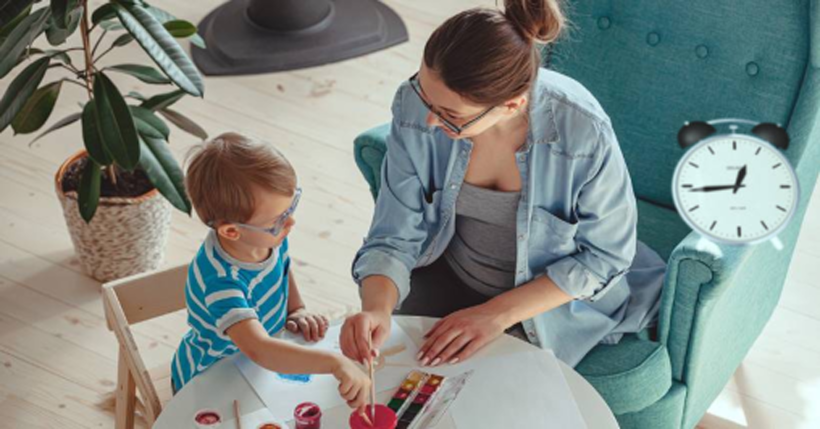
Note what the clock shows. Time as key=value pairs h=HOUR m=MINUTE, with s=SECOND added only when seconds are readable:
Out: h=12 m=44
